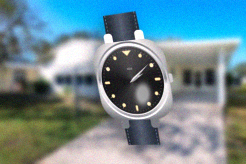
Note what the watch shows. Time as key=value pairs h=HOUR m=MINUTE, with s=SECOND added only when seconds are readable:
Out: h=2 m=9
